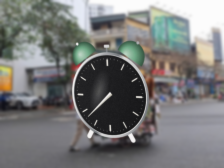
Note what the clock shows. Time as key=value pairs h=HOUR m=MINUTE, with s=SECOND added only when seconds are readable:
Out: h=7 m=38
